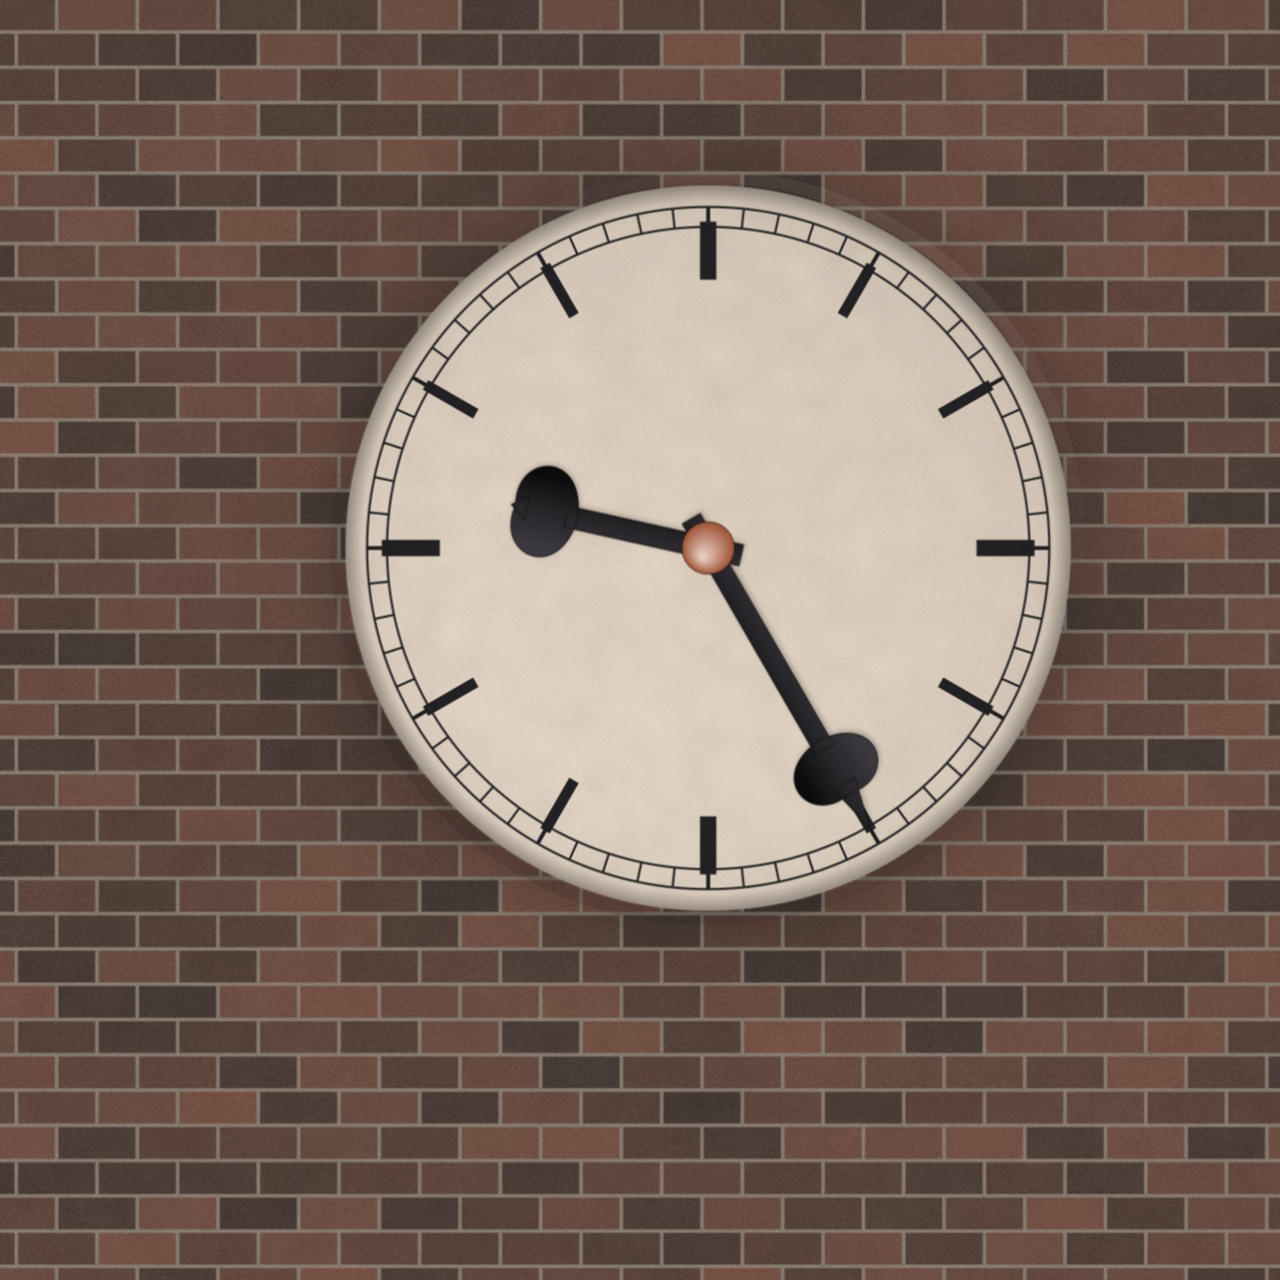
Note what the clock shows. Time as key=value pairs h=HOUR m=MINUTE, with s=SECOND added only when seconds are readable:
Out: h=9 m=25
